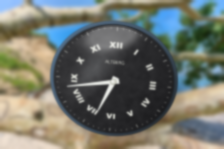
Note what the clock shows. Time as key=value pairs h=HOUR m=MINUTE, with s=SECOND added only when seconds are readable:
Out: h=6 m=43
